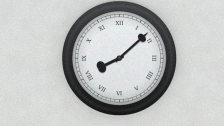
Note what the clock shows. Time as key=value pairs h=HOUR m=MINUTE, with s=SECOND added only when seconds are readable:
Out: h=8 m=8
